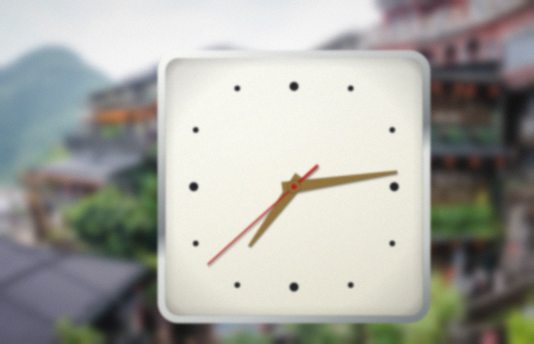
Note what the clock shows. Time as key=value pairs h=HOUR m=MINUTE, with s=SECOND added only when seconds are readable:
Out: h=7 m=13 s=38
